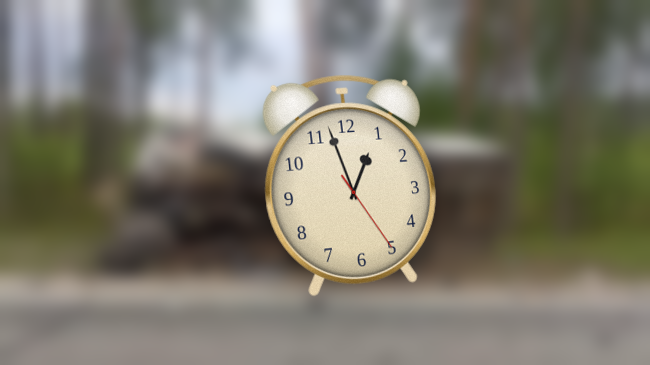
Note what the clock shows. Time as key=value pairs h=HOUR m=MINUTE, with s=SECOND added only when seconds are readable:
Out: h=12 m=57 s=25
